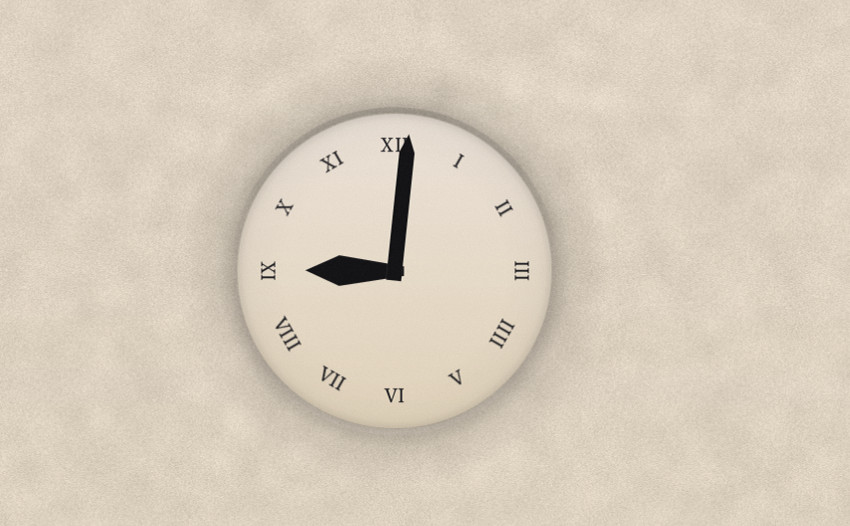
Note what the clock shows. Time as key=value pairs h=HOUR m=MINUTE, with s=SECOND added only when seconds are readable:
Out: h=9 m=1
